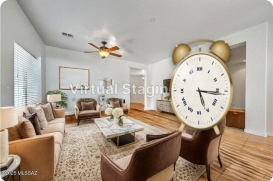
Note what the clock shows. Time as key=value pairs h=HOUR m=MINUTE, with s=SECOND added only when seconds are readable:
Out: h=5 m=16
